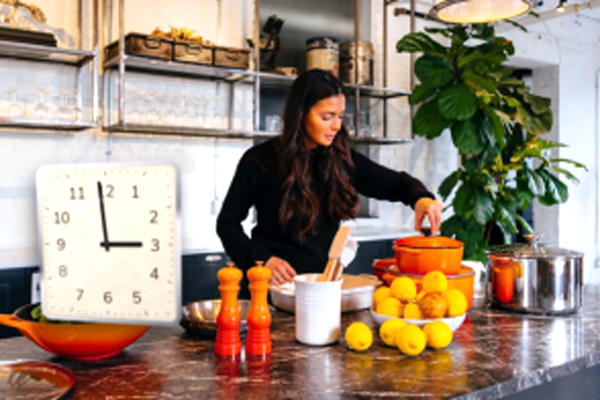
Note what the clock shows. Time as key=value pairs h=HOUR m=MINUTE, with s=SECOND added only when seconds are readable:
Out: h=2 m=59
